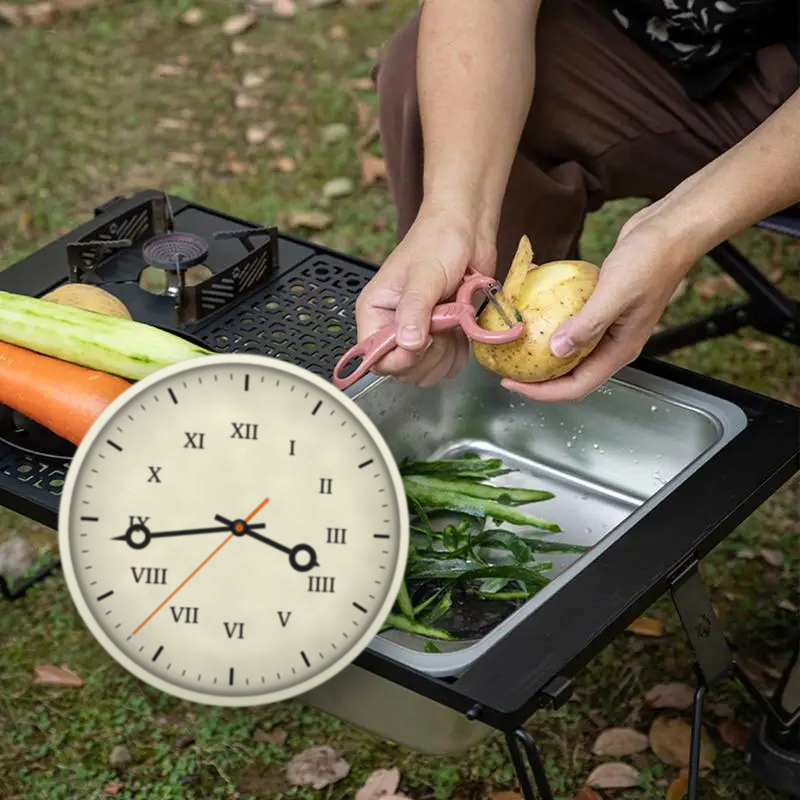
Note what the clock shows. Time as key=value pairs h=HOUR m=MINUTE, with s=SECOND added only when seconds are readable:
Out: h=3 m=43 s=37
